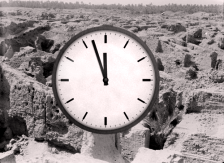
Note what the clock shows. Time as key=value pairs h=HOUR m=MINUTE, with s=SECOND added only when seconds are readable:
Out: h=11 m=57
